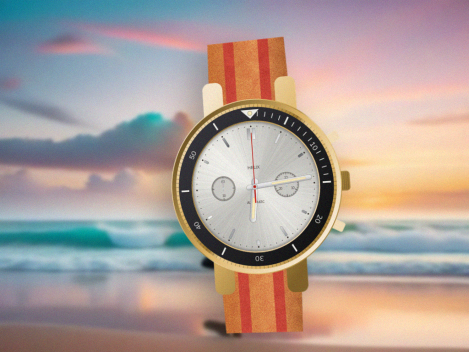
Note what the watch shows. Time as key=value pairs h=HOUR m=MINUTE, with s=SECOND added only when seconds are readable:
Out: h=6 m=14
